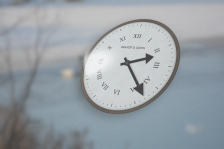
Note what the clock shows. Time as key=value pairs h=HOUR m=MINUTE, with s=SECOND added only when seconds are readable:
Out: h=2 m=23
